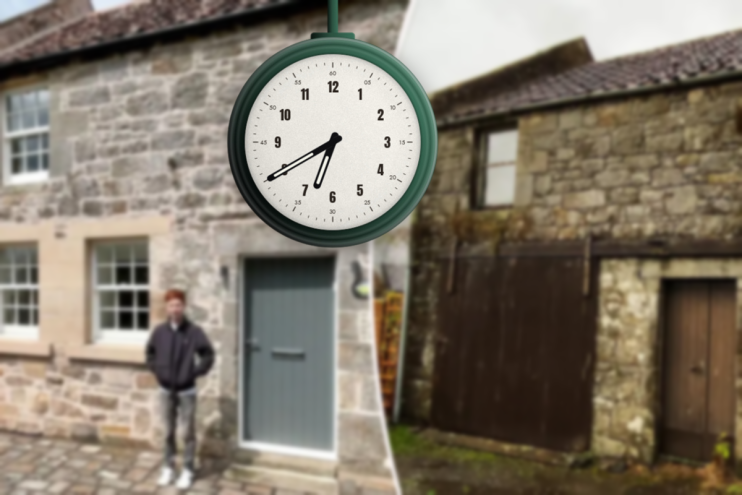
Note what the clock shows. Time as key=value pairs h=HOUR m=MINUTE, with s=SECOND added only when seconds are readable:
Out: h=6 m=40
